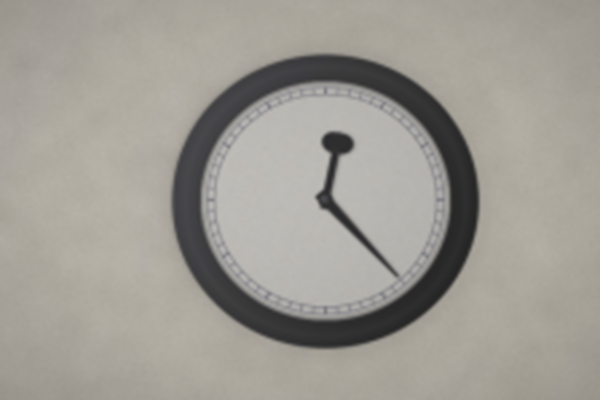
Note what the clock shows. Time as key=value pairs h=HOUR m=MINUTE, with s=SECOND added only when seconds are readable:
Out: h=12 m=23
